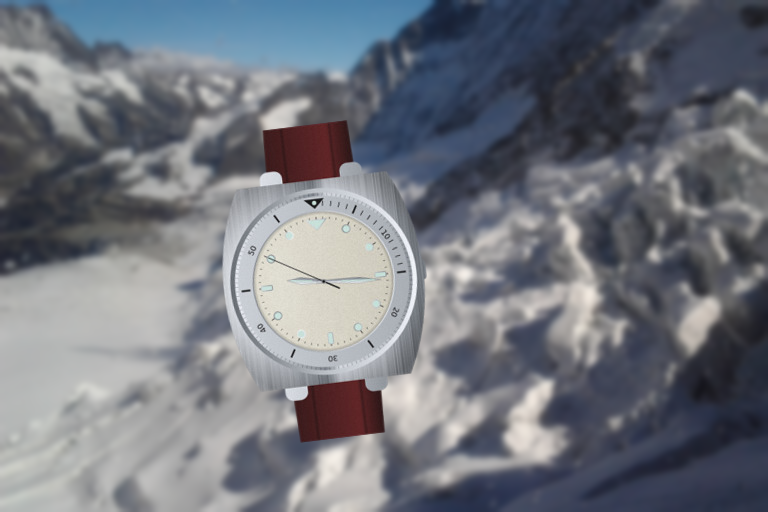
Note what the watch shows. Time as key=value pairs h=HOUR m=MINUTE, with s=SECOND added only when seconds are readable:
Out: h=9 m=15 s=50
